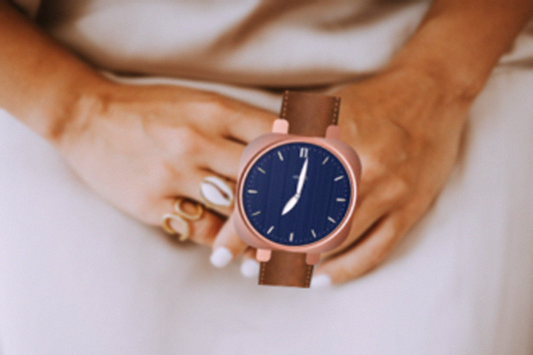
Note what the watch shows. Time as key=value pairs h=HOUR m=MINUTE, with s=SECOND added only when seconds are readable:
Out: h=7 m=1
